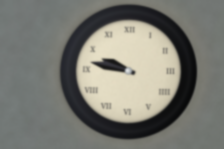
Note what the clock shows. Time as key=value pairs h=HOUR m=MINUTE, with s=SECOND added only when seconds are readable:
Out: h=9 m=47
